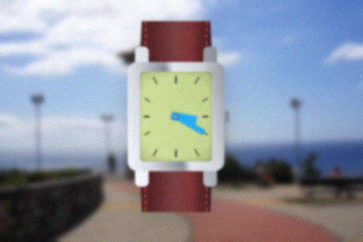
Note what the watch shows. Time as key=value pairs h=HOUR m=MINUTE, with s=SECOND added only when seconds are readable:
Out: h=3 m=20
